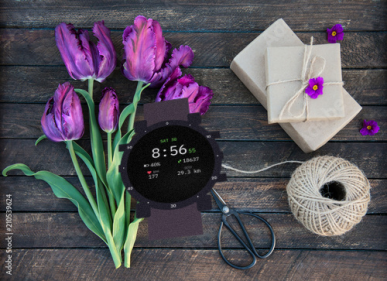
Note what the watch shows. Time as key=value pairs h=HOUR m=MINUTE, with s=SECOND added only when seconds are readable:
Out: h=8 m=56
